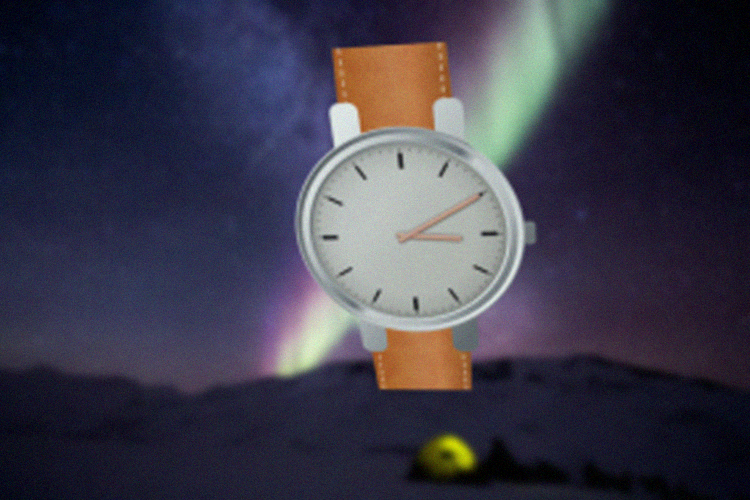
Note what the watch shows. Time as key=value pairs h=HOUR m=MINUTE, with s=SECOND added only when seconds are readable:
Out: h=3 m=10
